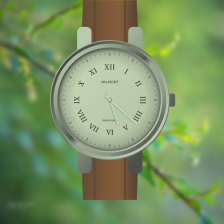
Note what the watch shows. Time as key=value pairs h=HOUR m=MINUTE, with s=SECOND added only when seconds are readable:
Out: h=5 m=22
